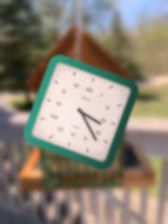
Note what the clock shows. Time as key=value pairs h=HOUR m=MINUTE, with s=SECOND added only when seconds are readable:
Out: h=3 m=22
